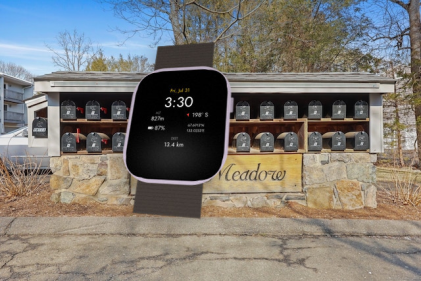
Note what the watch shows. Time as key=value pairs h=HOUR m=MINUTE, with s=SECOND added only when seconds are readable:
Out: h=3 m=30
